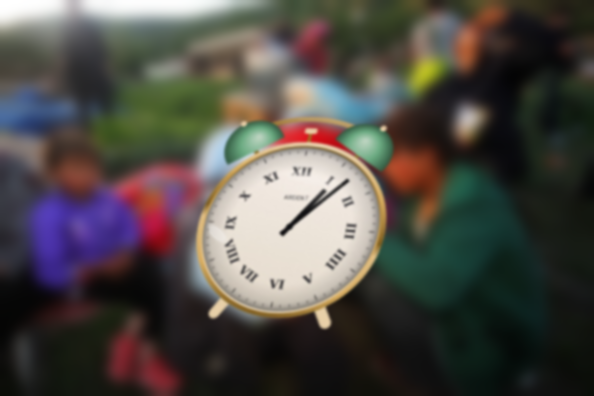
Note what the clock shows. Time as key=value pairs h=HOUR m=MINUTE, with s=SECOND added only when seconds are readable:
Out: h=1 m=7
